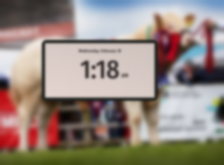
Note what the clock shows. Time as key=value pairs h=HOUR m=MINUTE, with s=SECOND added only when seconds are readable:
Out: h=1 m=18
